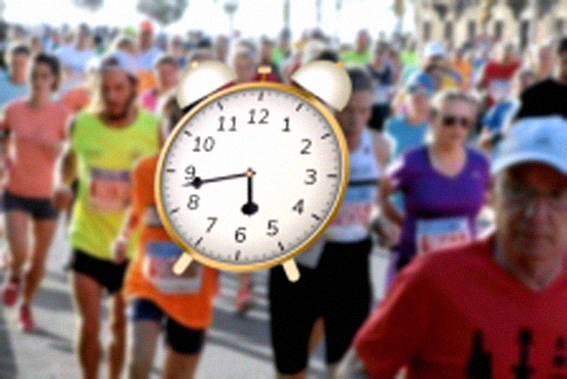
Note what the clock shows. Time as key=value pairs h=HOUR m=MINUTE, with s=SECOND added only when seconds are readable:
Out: h=5 m=43
